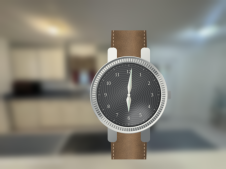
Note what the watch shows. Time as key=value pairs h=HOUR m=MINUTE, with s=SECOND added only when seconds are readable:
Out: h=6 m=1
